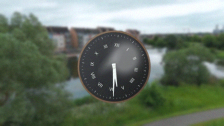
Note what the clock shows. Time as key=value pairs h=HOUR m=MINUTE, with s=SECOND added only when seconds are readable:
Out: h=5 m=29
